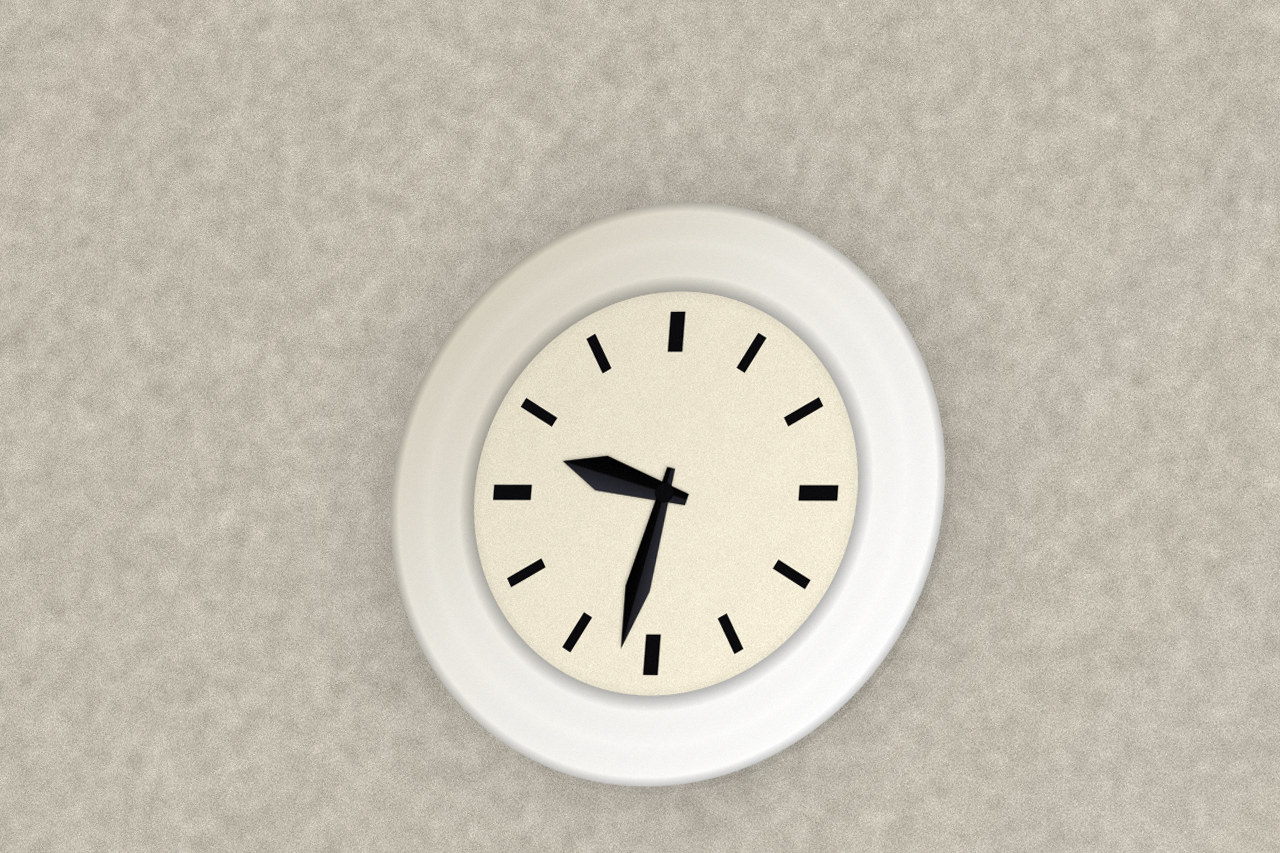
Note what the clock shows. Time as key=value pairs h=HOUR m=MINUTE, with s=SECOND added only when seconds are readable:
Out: h=9 m=32
